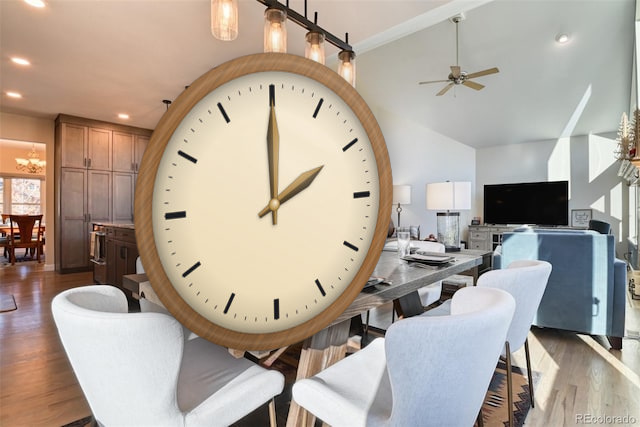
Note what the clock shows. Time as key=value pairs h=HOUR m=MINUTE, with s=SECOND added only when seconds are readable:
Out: h=2 m=0
